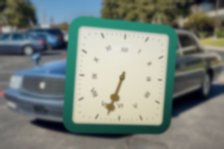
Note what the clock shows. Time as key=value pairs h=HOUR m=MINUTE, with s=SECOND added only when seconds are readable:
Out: h=6 m=33
